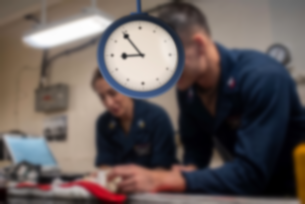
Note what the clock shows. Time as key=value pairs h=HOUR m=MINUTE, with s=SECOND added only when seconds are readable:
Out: h=8 m=54
